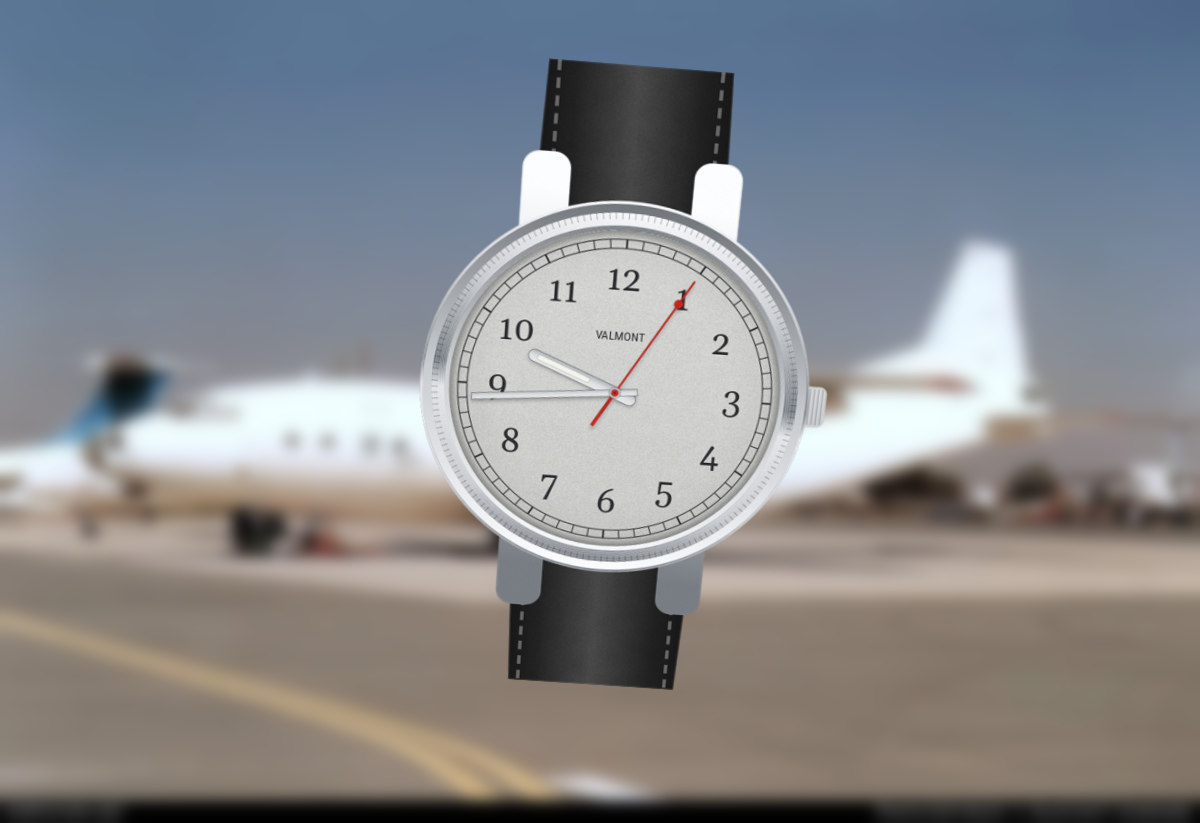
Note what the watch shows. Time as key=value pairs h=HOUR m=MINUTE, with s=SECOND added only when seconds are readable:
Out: h=9 m=44 s=5
